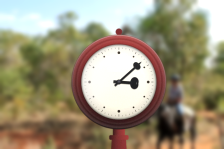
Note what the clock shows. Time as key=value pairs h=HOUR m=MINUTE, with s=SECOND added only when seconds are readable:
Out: h=3 m=8
